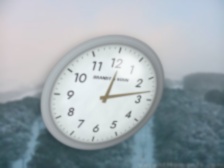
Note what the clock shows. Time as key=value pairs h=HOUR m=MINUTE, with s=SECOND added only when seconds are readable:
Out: h=12 m=13
